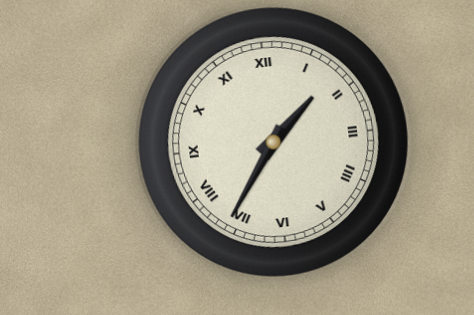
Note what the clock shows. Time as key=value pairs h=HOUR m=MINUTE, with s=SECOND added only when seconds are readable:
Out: h=1 m=36
